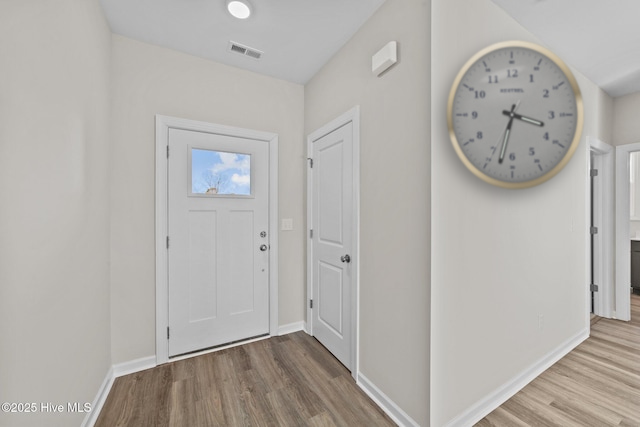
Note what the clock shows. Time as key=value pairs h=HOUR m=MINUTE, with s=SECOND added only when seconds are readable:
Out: h=3 m=32 s=35
